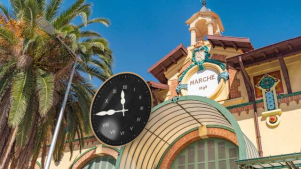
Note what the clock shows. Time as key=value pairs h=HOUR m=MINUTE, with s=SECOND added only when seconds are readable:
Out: h=11 m=45
